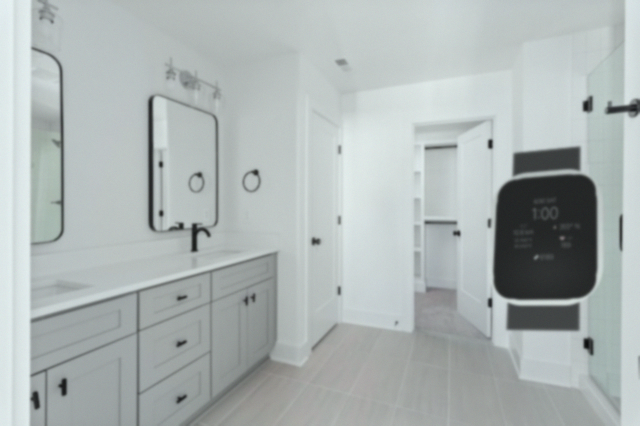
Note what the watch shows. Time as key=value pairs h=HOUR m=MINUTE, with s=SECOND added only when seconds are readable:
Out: h=1 m=0
